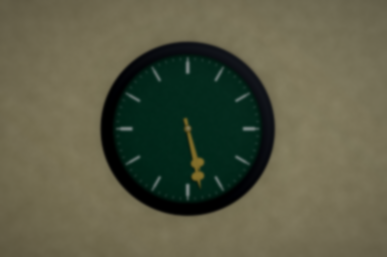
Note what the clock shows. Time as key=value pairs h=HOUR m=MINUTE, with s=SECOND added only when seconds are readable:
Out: h=5 m=28
